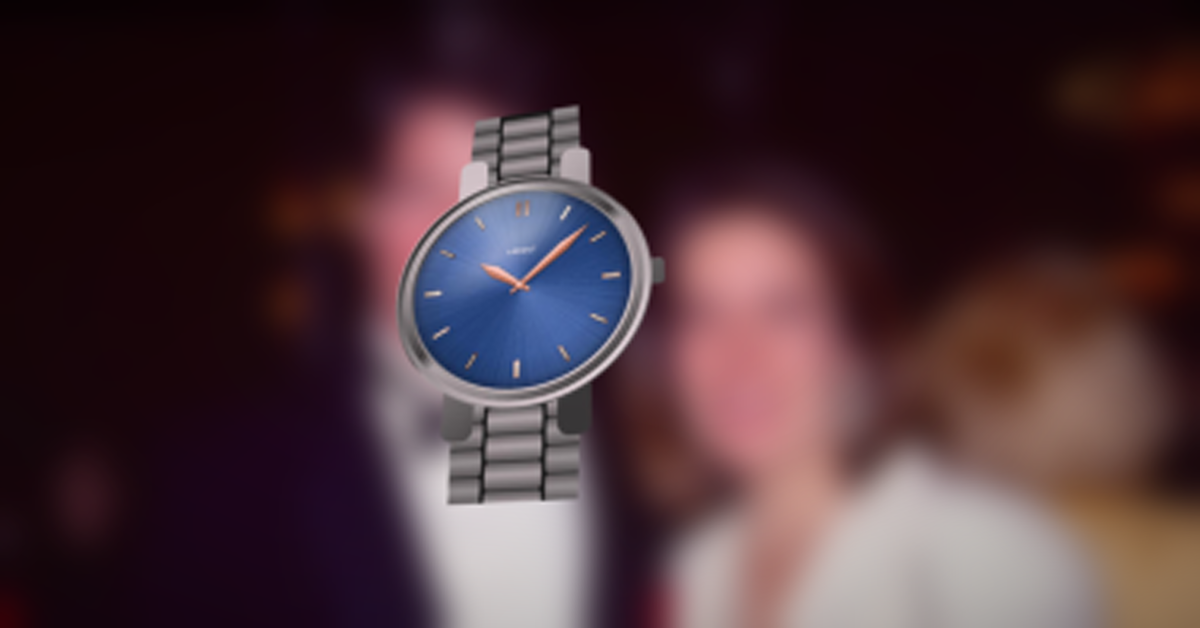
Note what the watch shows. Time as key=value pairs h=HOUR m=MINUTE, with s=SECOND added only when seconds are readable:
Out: h=10 m=8
